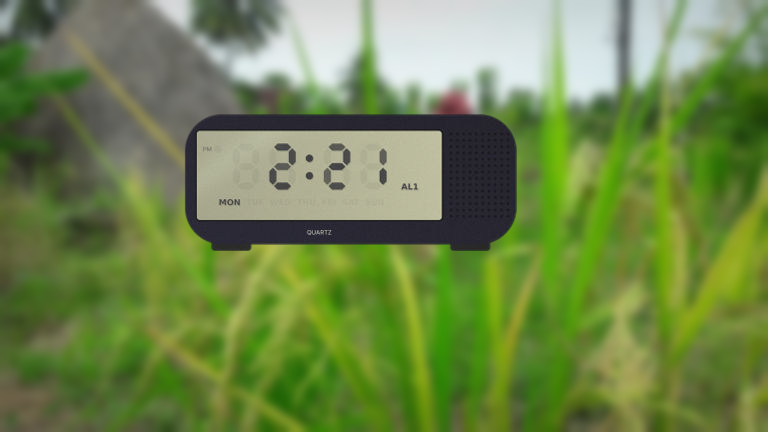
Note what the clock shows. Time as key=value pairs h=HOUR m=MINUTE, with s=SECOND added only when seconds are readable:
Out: h=2 m=21
